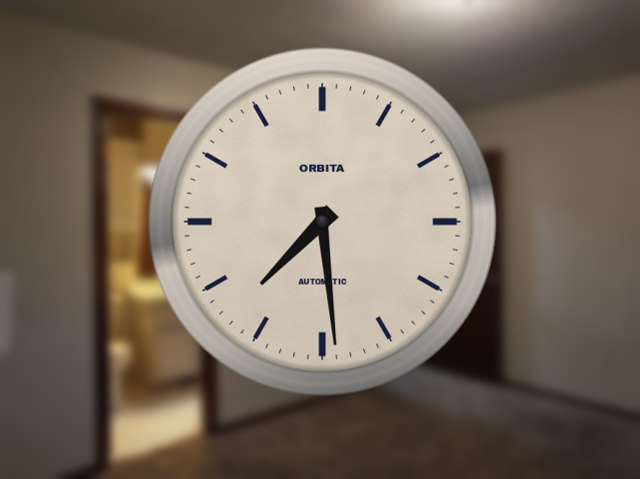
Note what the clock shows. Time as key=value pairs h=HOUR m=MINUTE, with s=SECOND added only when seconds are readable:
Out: h=7 m=29
